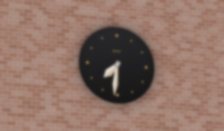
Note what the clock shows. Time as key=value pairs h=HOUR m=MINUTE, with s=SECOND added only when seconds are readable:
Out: h=7 m=31
